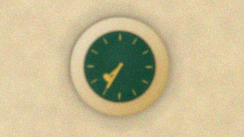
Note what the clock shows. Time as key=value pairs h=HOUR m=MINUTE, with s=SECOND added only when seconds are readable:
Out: h=7 m=35
